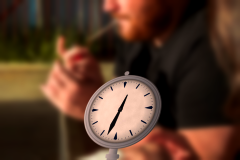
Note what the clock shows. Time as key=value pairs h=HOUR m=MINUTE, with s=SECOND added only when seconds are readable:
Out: h=12 m=33
